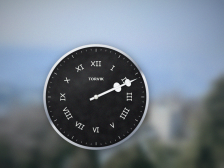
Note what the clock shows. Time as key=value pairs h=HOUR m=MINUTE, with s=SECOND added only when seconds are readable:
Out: h=2 m=11
